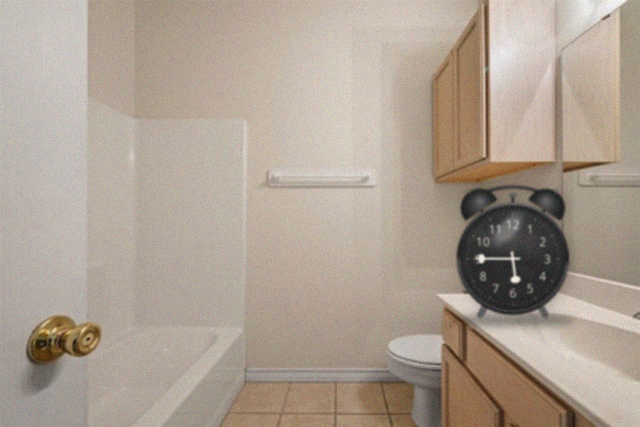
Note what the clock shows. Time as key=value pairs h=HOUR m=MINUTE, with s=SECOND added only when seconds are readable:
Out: h=5 m=45
